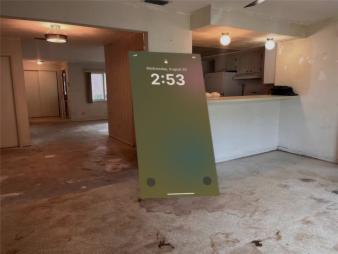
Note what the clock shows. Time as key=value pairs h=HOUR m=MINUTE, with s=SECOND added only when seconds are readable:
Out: h=2 m=53
